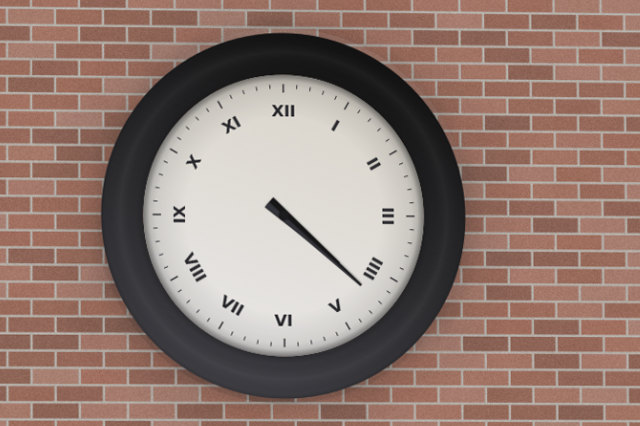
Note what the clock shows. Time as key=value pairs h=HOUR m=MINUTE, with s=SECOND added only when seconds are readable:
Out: h=4 m=22
